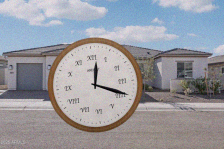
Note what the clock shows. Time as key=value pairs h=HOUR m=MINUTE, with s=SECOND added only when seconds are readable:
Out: h=12 m=19
